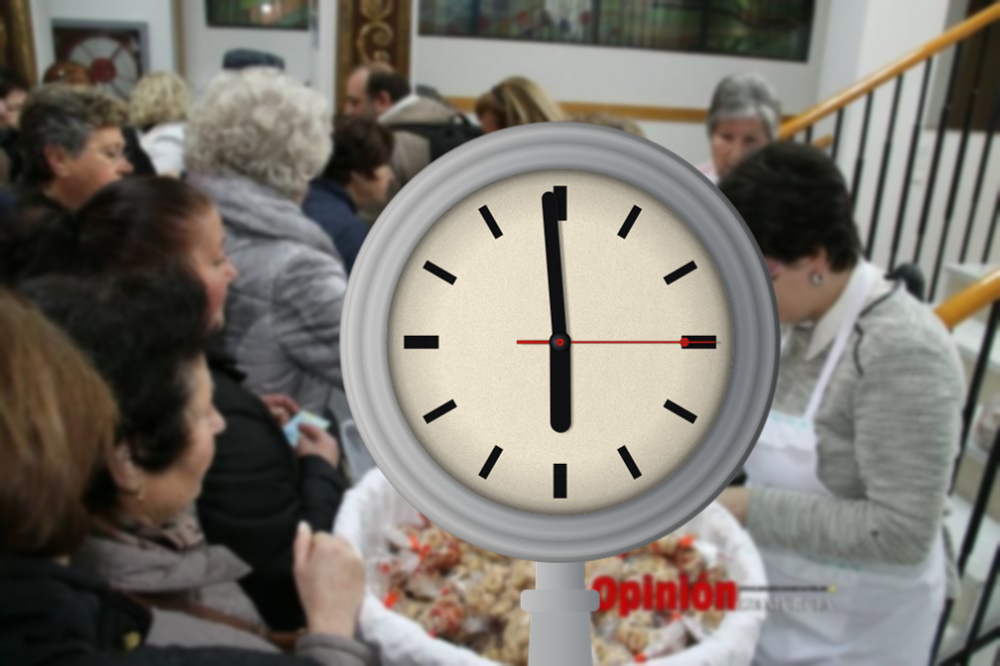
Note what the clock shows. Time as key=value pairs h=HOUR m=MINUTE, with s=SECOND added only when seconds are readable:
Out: h=5 m=59 s=15
